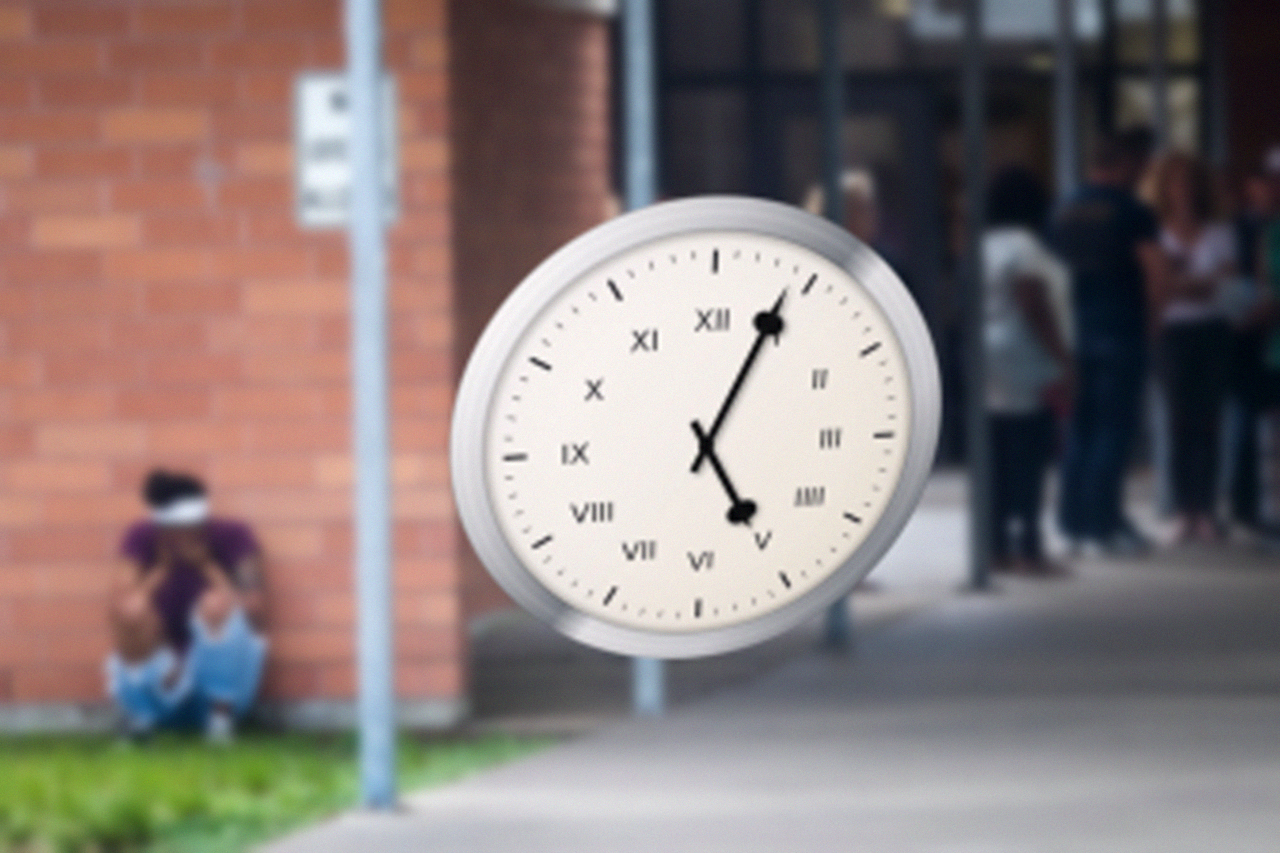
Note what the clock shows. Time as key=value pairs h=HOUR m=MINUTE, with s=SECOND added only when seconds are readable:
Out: h=5 m=4
